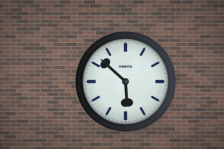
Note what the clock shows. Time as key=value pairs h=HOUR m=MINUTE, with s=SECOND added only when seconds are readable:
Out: h=5 m=52
